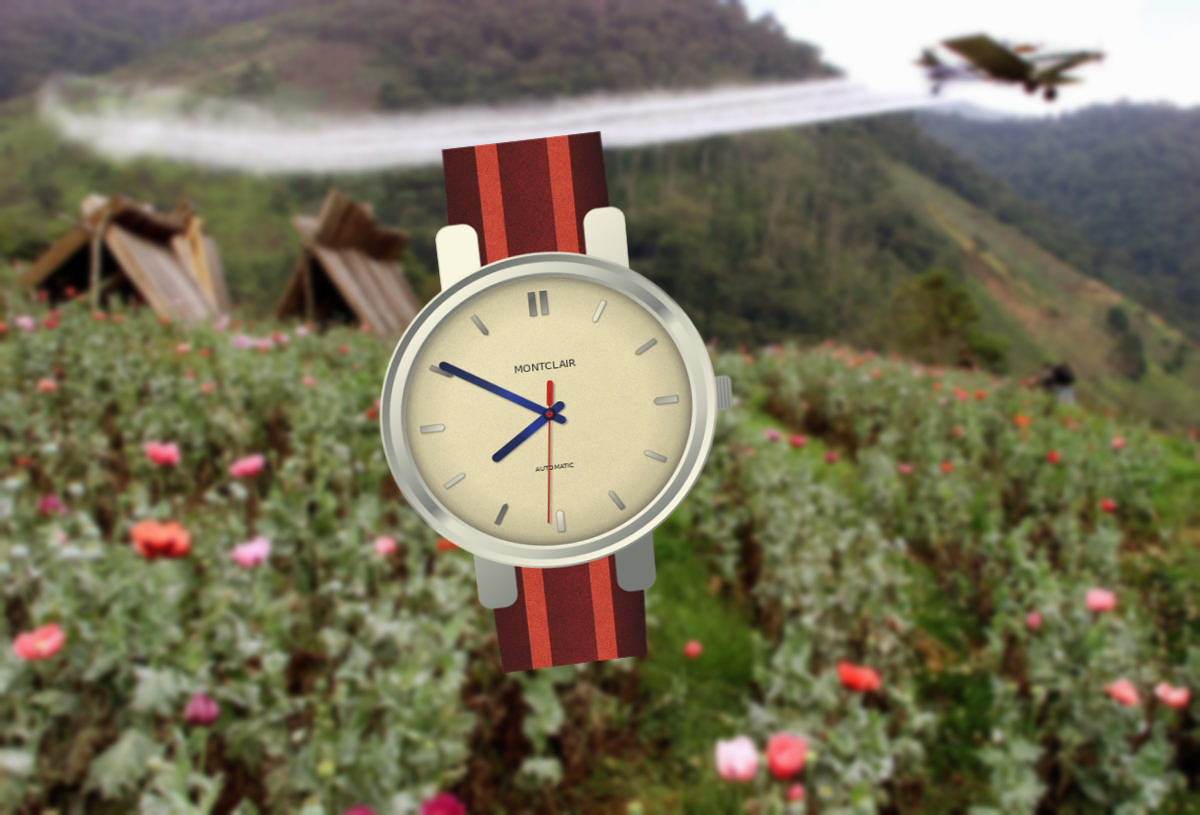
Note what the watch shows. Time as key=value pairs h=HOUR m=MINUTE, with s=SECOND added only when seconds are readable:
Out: h=7 m=50 s=31
